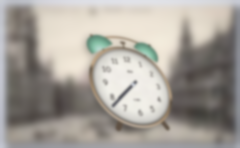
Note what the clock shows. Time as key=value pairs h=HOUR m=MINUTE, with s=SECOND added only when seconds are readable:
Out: h=7 m=38
